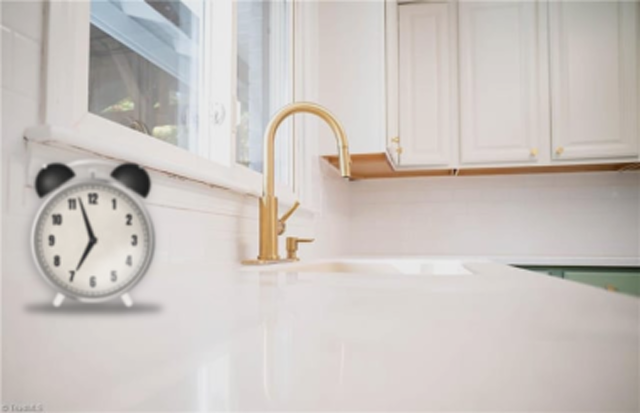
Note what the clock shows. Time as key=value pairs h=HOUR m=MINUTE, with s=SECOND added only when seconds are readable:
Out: h=6 m=57
